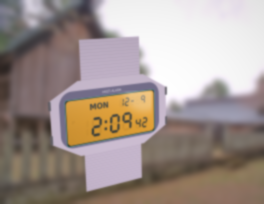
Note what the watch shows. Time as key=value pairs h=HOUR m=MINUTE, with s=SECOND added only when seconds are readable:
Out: h=2 m=9
